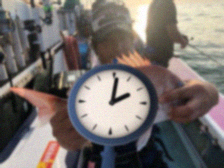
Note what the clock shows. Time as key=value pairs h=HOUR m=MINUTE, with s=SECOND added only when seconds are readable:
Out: h=2 m=1
